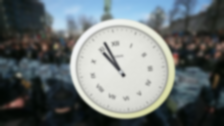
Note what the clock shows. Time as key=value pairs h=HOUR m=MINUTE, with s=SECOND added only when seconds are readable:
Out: h=10 m=57
